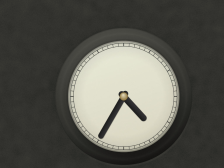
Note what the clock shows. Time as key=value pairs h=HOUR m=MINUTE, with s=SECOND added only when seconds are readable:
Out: h=4 m=35
